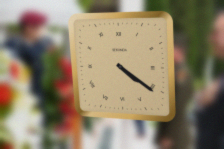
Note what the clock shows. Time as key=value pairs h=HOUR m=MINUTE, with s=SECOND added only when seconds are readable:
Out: h=4 m=21
